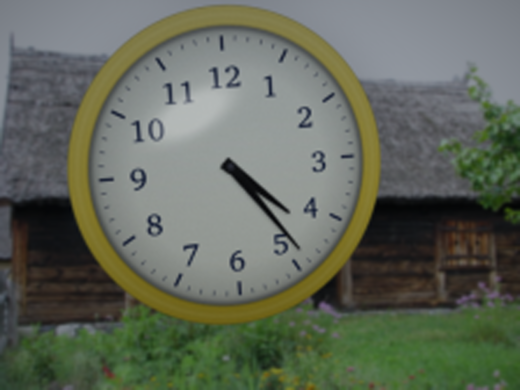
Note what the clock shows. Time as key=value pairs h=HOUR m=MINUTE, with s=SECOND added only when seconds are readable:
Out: h=4 m=24
